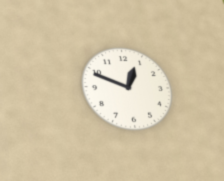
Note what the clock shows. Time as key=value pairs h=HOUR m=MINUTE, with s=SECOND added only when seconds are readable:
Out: h=12 m=49
